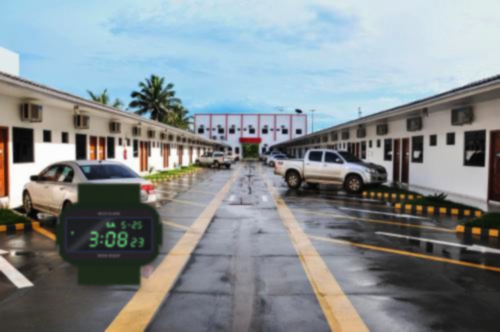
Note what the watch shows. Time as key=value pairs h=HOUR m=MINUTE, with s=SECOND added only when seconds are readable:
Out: h=3 m=8
